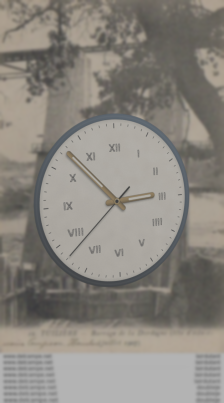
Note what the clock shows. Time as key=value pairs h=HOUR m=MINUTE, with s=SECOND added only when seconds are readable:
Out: h=2 m=52 s=38
